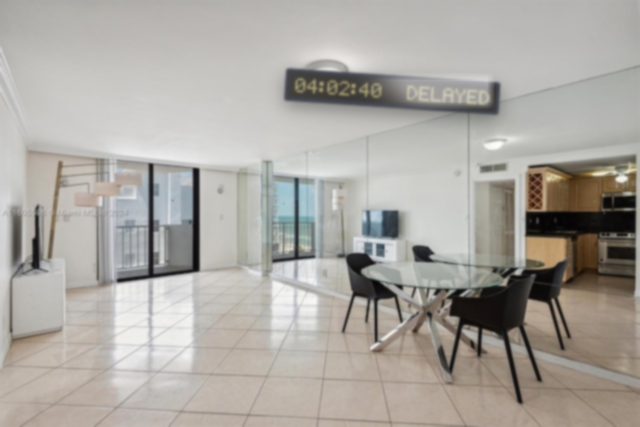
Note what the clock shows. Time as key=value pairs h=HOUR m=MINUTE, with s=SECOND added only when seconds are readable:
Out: h=4 m=2 s=40
